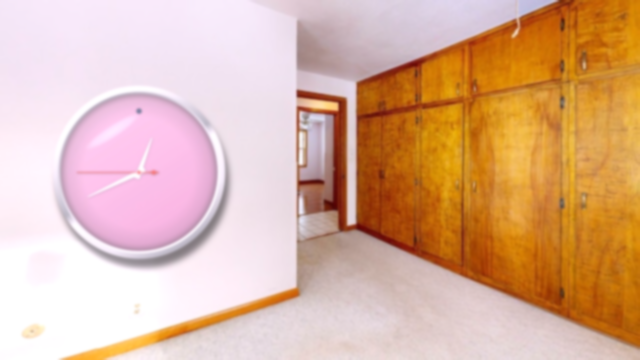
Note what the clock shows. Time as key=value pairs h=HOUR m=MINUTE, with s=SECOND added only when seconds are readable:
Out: h=12 m=40 s=45
